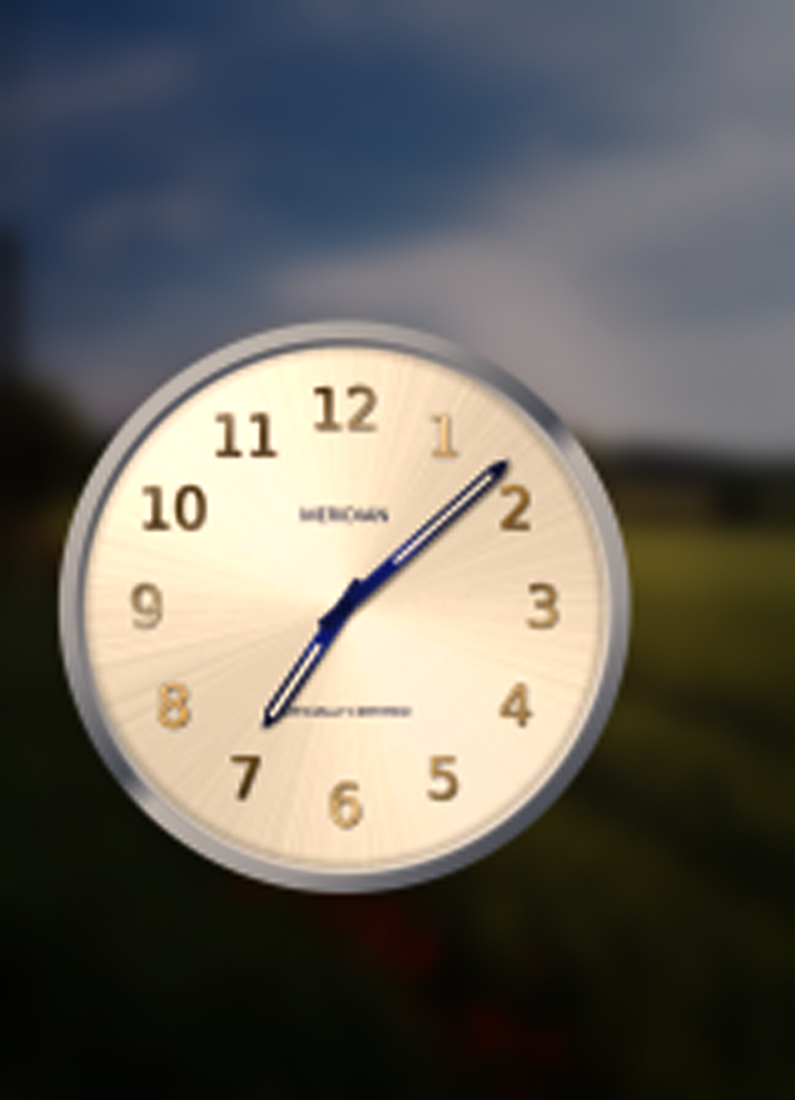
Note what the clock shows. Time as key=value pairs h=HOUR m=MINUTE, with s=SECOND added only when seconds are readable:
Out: h=7 m=8
